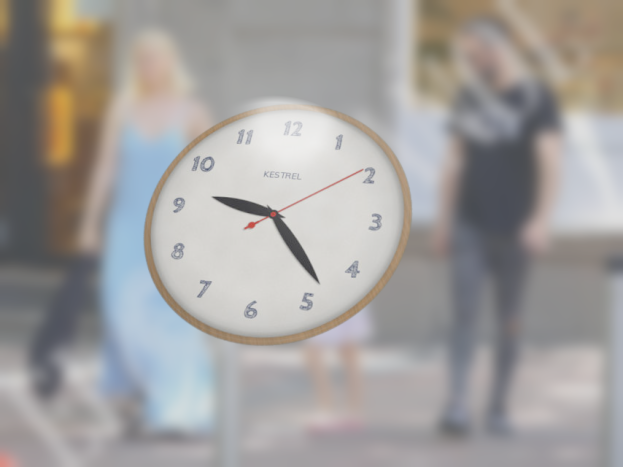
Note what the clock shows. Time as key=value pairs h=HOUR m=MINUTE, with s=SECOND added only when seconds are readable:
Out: h=9 m=23 s=9
